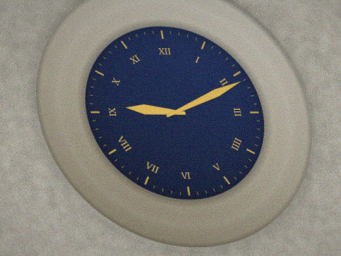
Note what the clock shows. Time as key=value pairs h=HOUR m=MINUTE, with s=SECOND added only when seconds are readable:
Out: h=9 m=11
